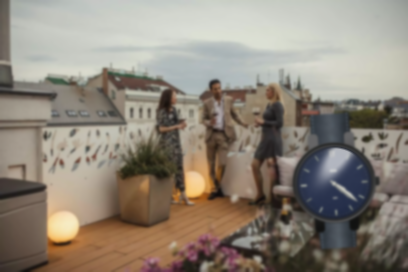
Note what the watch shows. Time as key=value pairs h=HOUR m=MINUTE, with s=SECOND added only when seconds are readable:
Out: h=4 m=22
